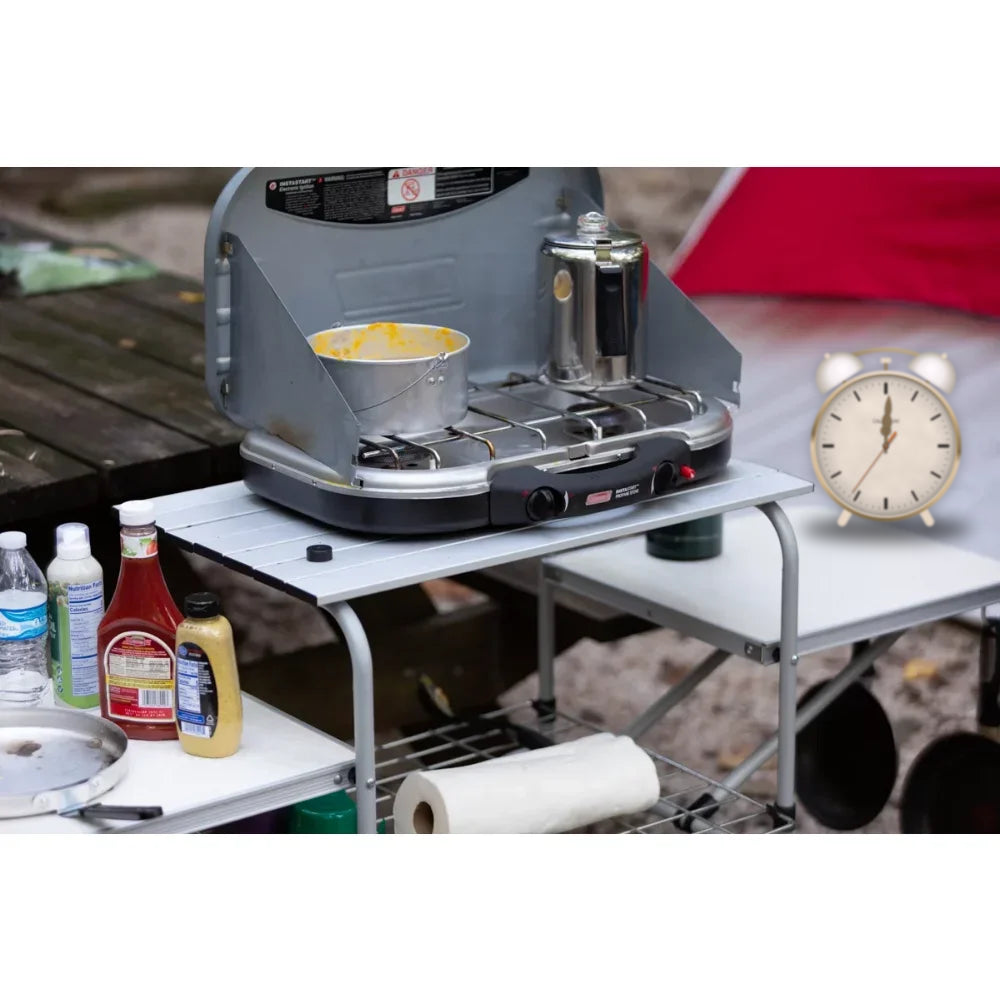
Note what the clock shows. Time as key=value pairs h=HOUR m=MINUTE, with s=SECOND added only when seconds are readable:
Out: h=12 m=0 s=36
